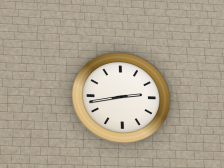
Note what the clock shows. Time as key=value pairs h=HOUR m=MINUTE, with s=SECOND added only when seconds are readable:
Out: h=2 m=43
